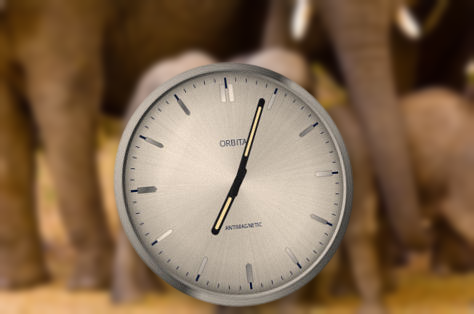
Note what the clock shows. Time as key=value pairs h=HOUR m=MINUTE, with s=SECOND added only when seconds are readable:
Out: h=7 m=4
